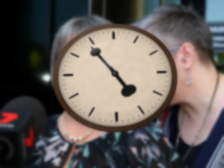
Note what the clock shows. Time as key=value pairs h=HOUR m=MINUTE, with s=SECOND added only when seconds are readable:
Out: h=4 m=54
